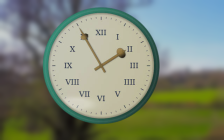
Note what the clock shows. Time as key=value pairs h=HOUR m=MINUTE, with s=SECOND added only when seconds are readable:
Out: h=1 m=55
